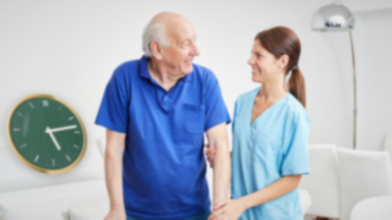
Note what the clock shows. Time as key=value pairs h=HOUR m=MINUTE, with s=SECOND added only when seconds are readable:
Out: h=5 m=13
